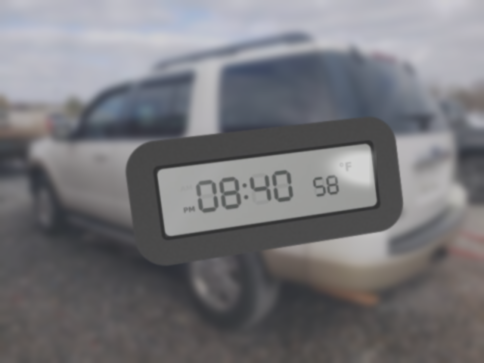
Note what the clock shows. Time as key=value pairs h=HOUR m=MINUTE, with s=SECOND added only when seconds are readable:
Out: h=8 m=40
